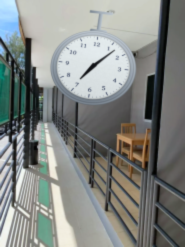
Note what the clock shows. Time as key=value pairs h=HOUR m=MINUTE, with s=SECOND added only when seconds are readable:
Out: h=7 m=7
